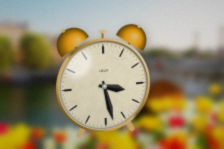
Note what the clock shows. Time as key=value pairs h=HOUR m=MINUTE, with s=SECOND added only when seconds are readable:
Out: h=3 m=28
